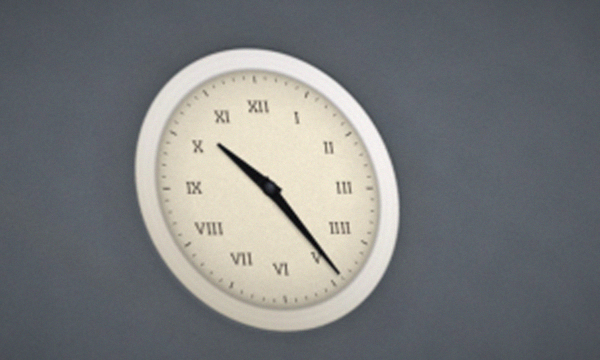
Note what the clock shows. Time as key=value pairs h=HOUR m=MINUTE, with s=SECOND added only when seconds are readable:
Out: h=10 m=24
